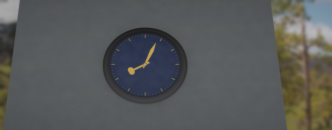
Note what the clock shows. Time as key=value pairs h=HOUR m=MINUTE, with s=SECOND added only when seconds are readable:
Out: h=8 m=4
